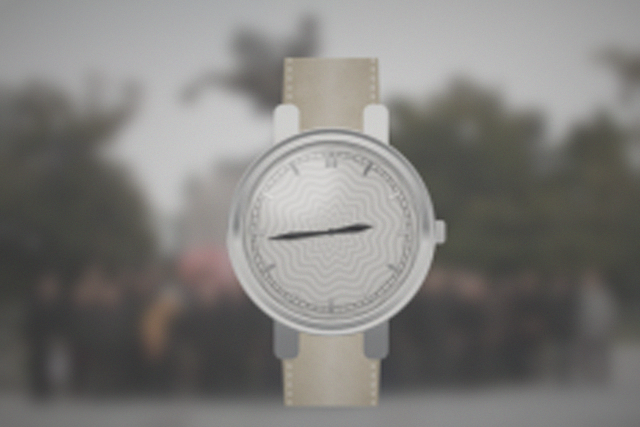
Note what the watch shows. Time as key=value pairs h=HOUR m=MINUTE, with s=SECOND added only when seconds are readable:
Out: h=2 m=44
